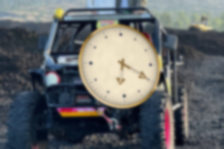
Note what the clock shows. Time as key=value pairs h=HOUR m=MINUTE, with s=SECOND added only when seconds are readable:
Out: h=6 m=20
